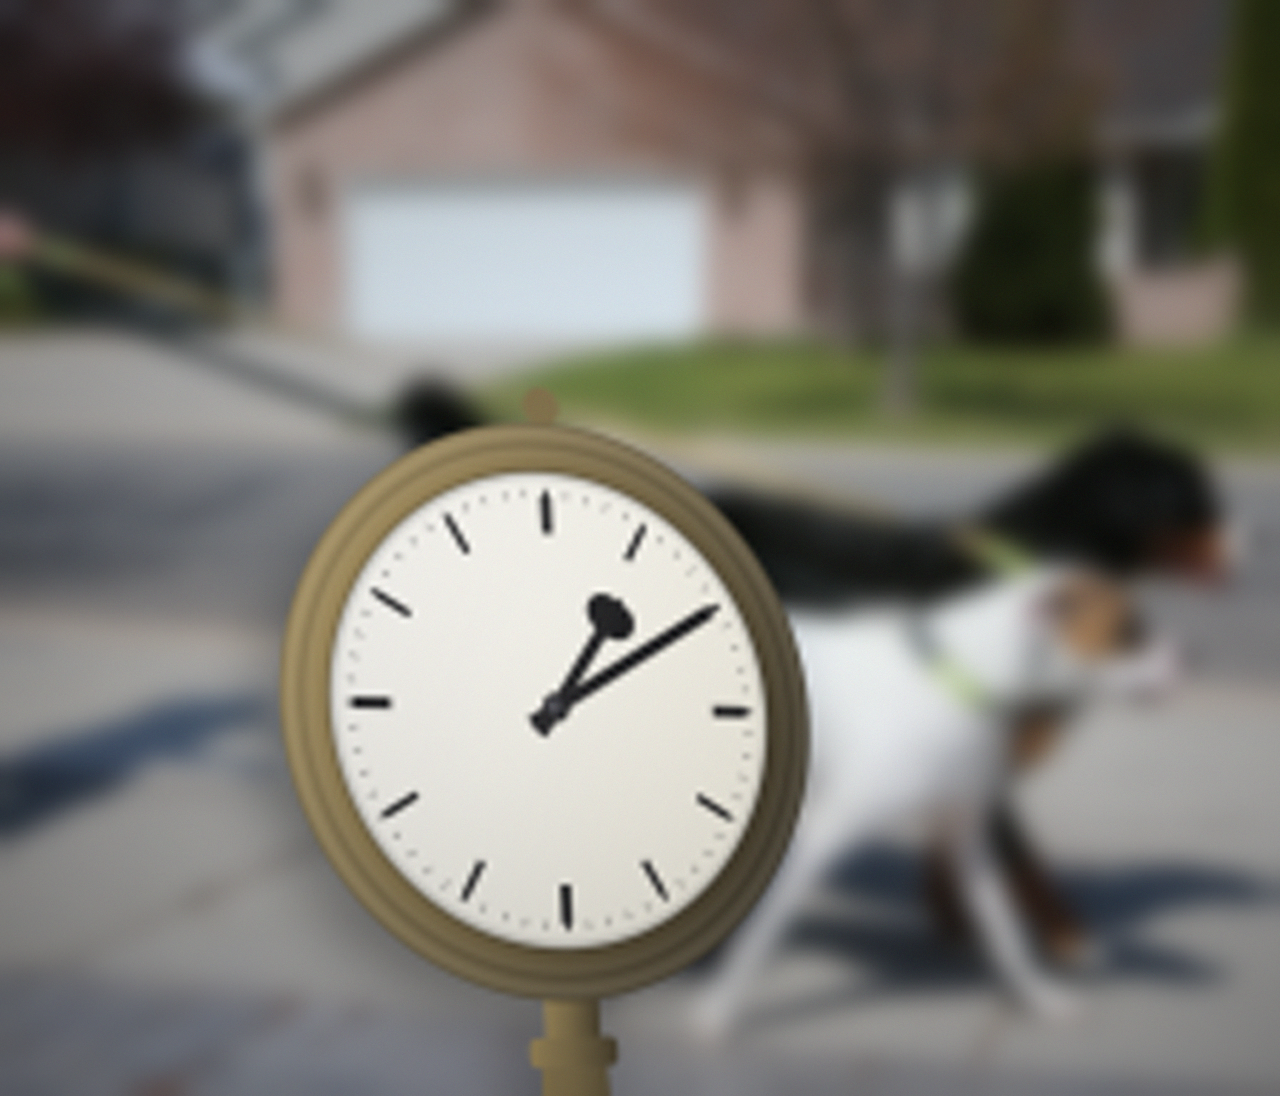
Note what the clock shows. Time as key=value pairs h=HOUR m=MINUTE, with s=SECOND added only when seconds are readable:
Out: h=1 m=10
